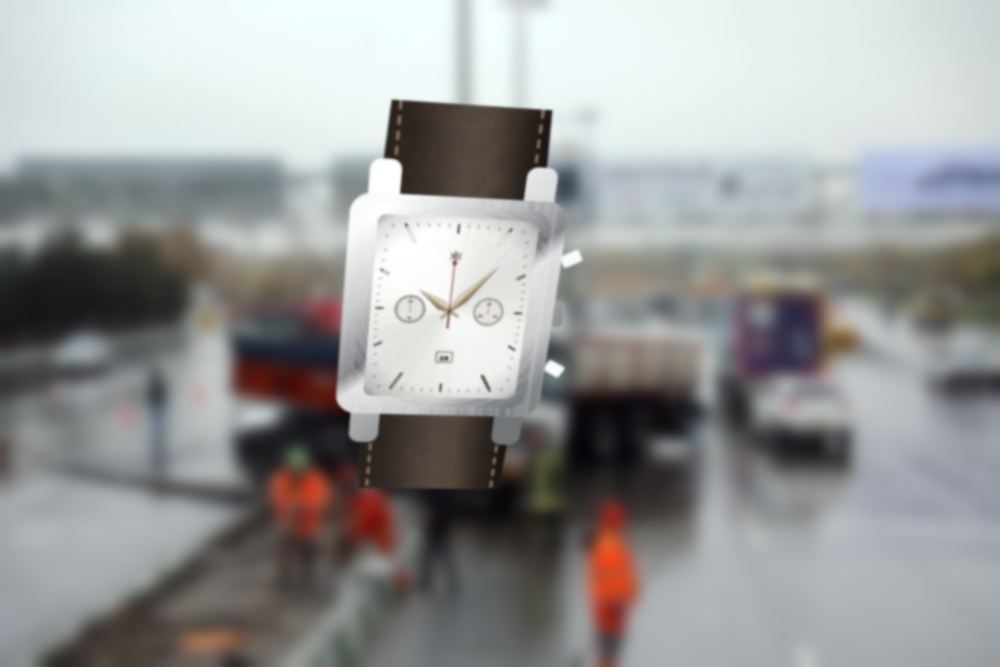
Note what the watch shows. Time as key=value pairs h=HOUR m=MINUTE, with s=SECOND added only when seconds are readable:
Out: h=10 m=7
